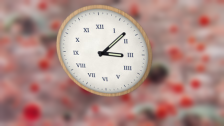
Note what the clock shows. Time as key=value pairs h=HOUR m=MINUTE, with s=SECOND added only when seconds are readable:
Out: h=3 m=8
